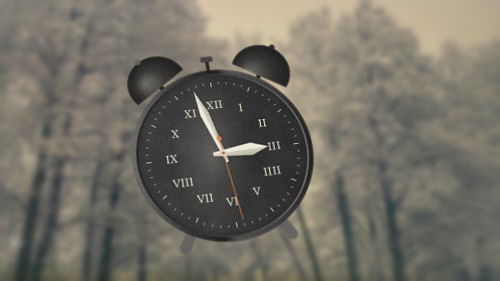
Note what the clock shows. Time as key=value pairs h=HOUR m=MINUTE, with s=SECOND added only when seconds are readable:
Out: h=2 m=57 s=29
